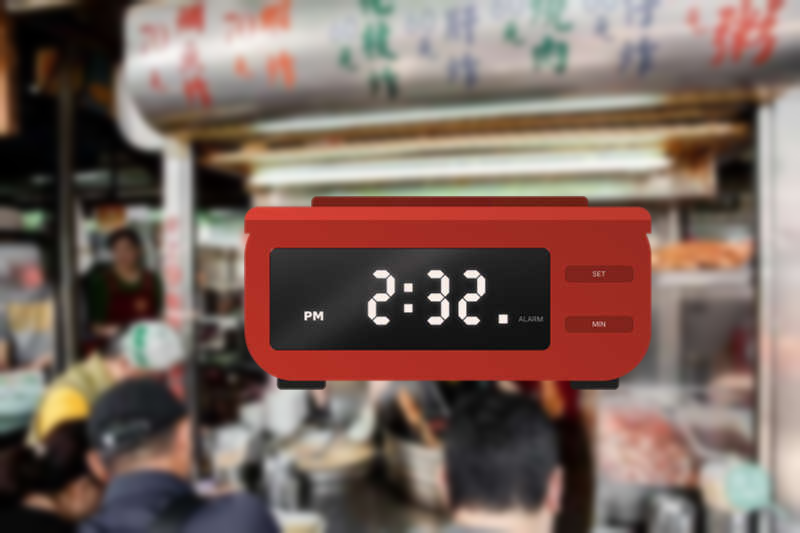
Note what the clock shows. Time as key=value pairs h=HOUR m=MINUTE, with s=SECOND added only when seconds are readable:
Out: h=2 m=32
